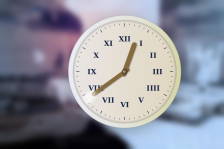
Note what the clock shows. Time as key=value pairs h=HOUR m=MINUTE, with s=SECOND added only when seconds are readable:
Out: h=12 m=39
